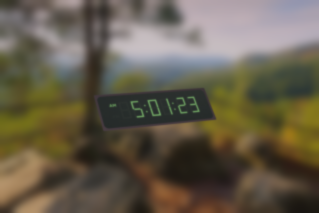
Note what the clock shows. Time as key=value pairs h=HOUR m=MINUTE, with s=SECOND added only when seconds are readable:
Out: h=5 m=1 s=23
